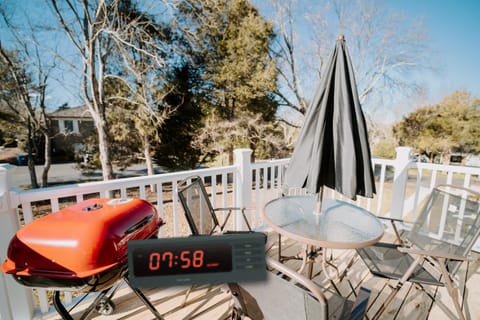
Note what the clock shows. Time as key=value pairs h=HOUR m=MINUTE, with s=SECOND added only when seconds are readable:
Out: h=7 m=58
